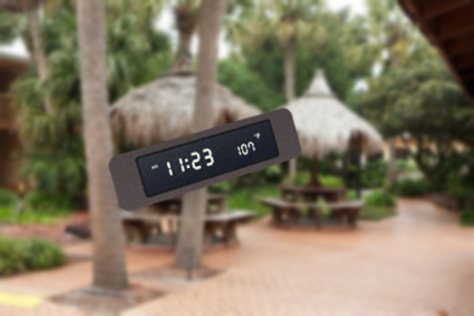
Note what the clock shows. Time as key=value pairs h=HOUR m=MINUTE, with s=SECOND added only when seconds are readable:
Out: h=11 m=23
